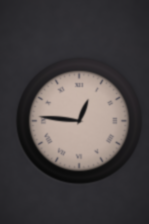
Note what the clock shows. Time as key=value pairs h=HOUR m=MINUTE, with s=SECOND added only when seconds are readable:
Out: h=12 m=46
